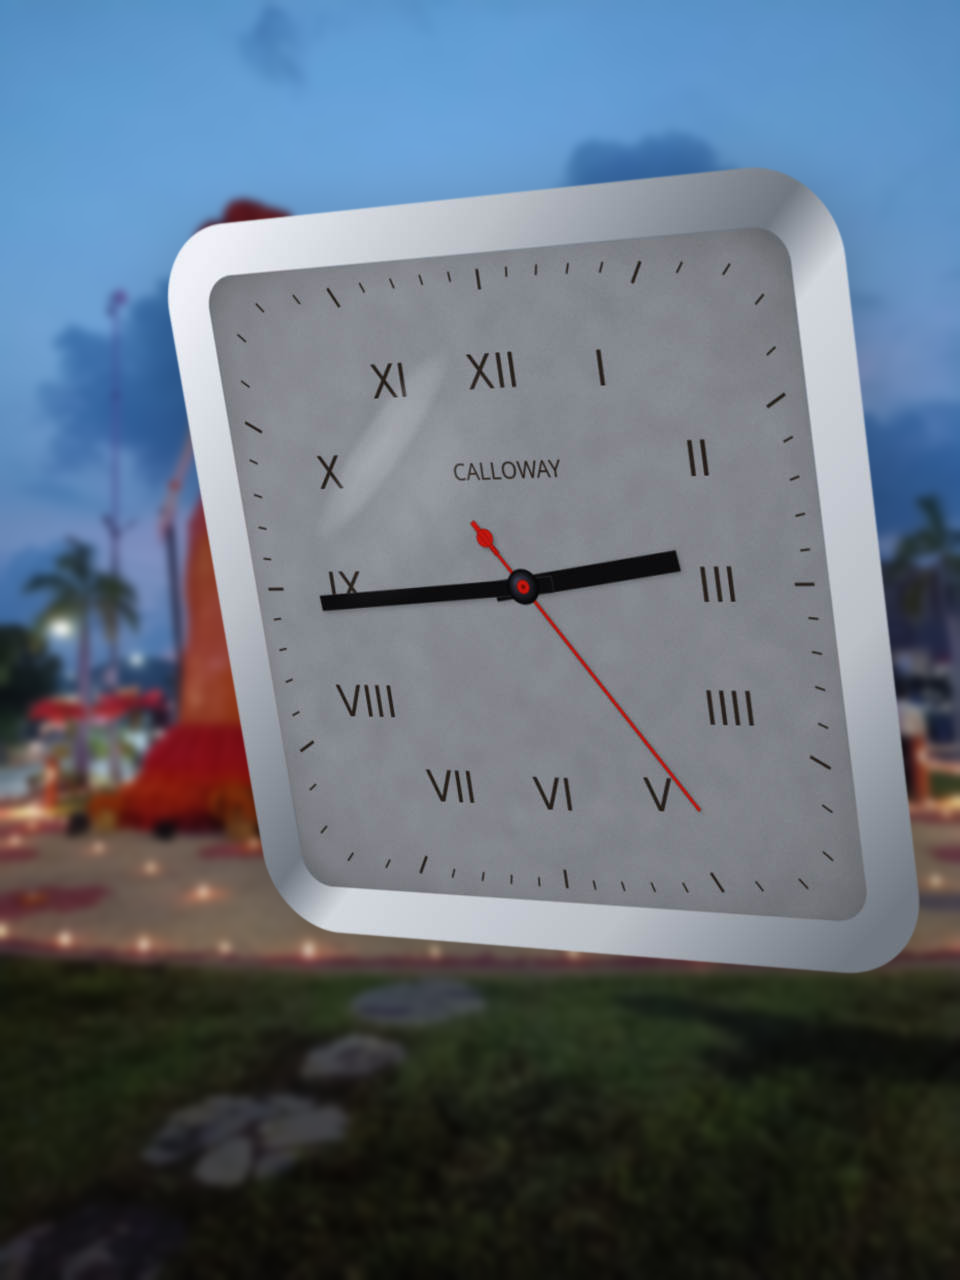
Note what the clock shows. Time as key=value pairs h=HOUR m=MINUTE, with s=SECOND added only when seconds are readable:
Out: h=2 m=44 s=24
